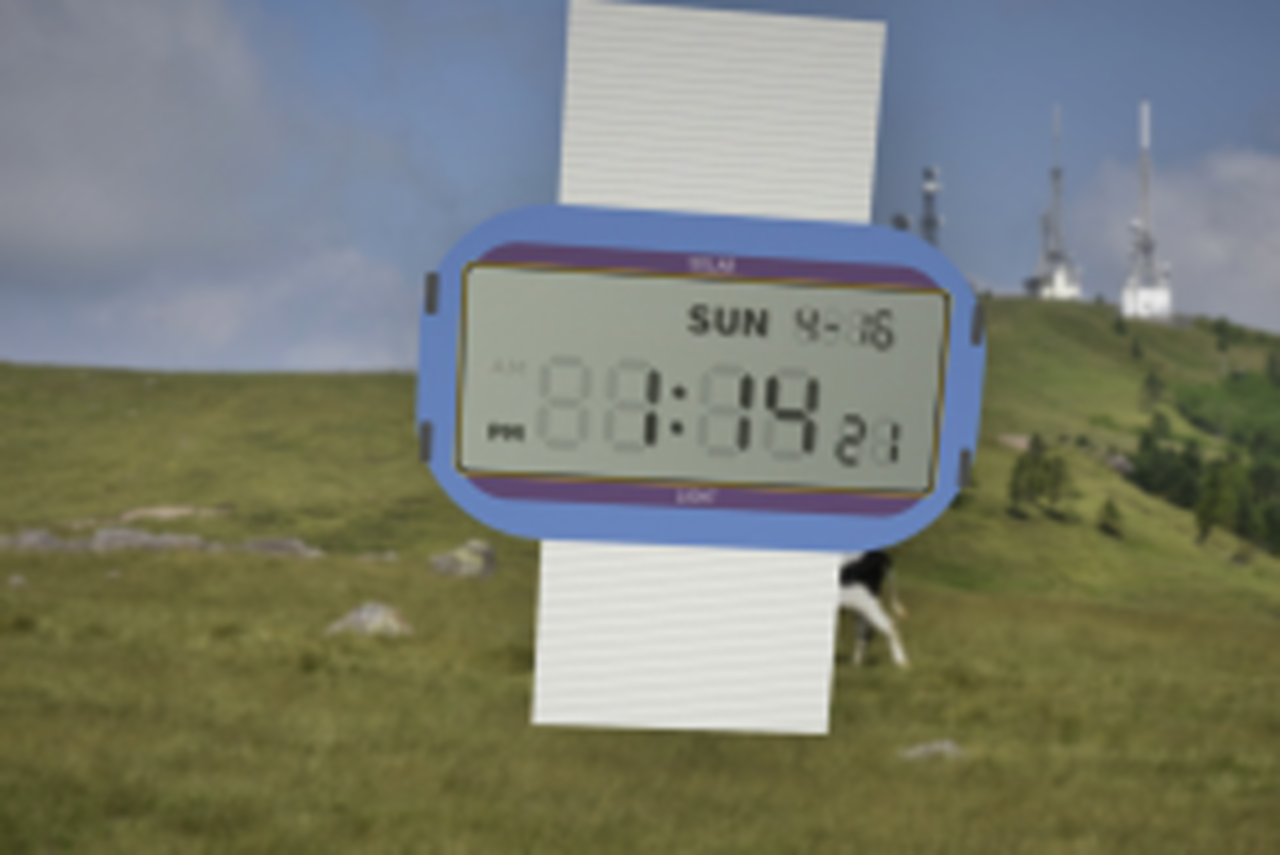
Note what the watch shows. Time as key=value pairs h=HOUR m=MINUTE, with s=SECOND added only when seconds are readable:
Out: h=1 m=14 s=21
